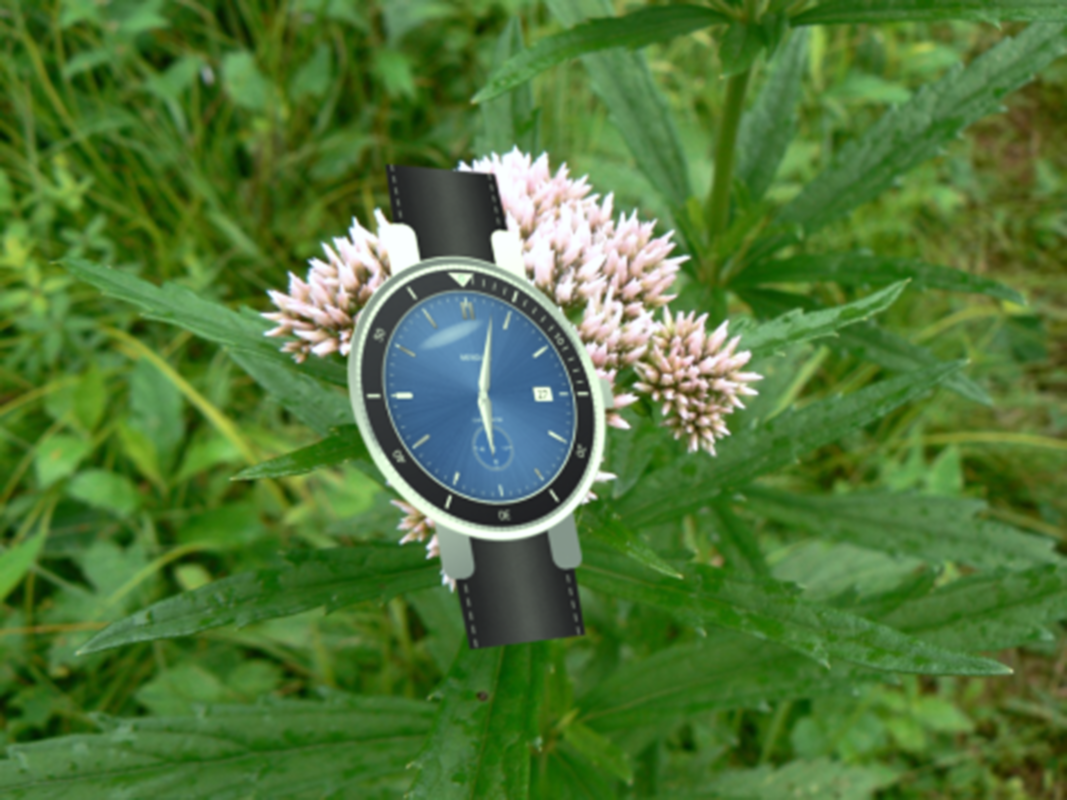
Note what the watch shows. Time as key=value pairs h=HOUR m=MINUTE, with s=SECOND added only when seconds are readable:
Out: h=6 m=3
